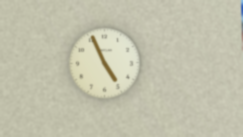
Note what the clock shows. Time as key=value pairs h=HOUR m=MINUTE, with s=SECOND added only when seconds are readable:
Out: h=4 m=56
